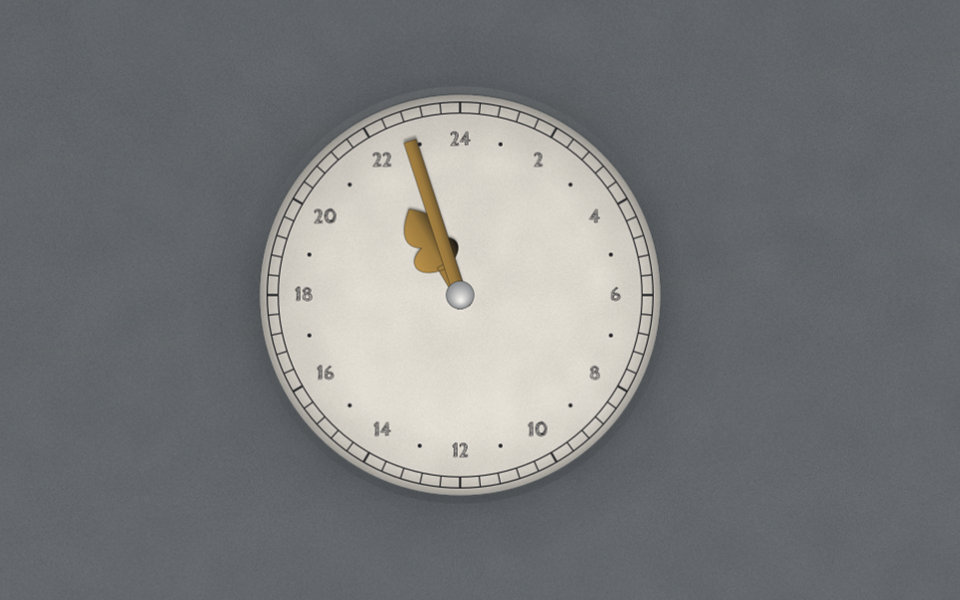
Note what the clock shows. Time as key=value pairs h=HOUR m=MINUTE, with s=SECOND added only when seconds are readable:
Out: h=21 m=57
